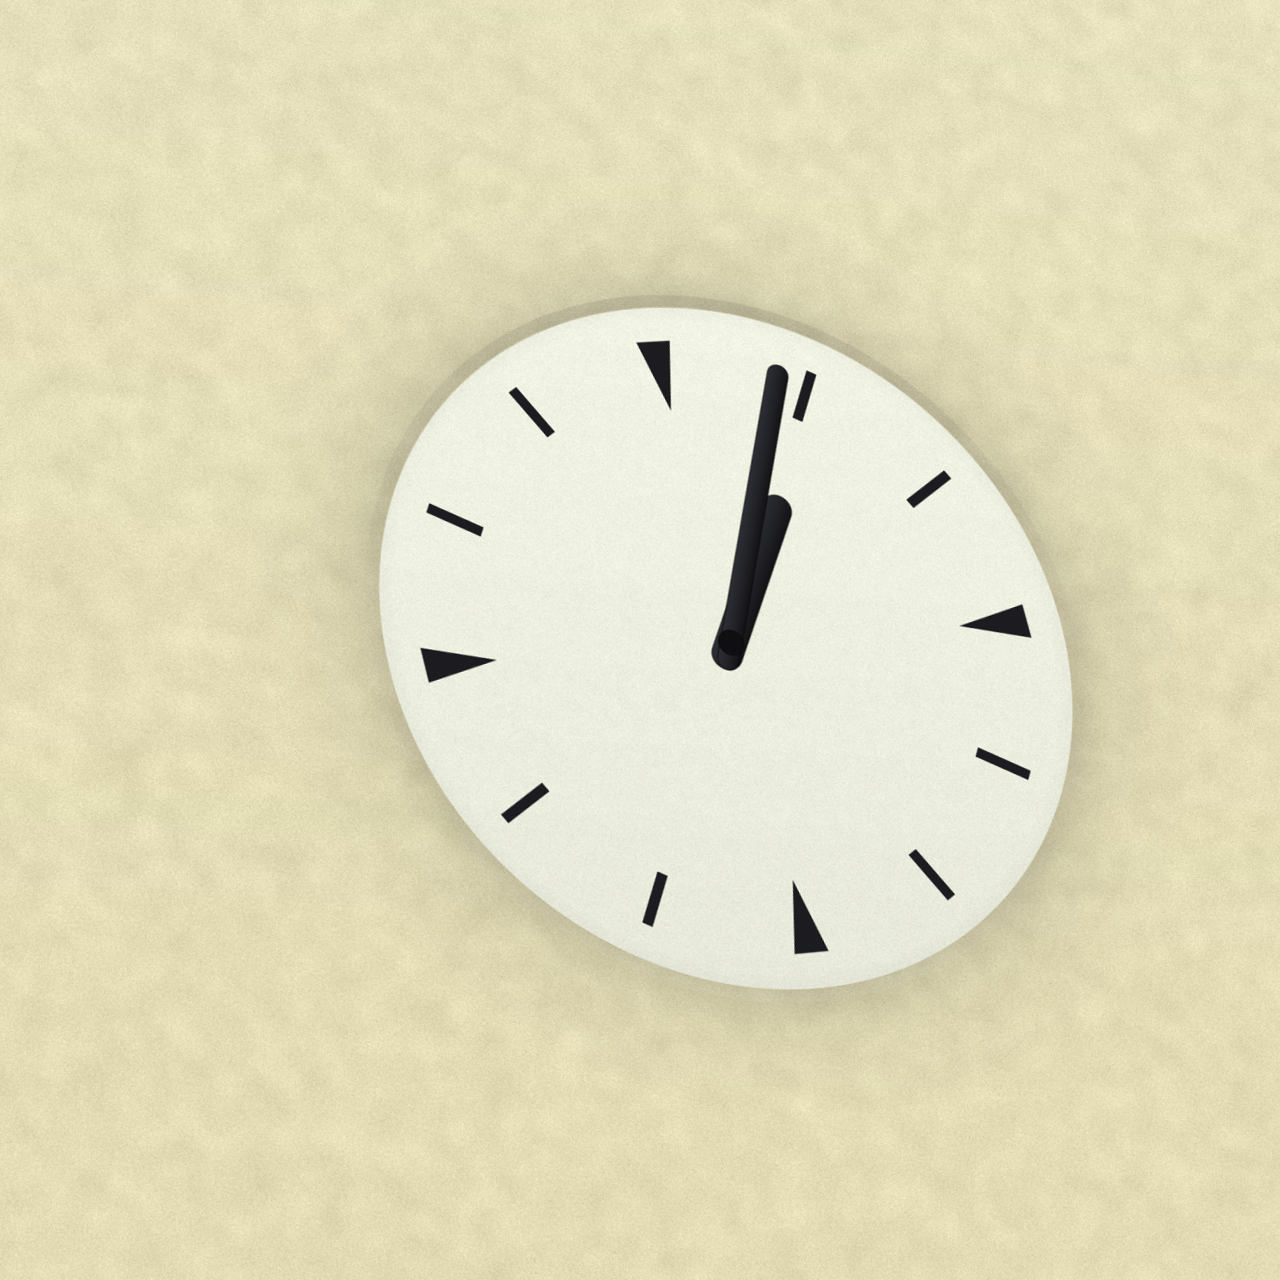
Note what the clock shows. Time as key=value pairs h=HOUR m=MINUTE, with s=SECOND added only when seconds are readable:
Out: h=1 m=4
